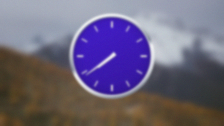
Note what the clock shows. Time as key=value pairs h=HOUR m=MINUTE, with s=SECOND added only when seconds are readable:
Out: h=7 m=39
